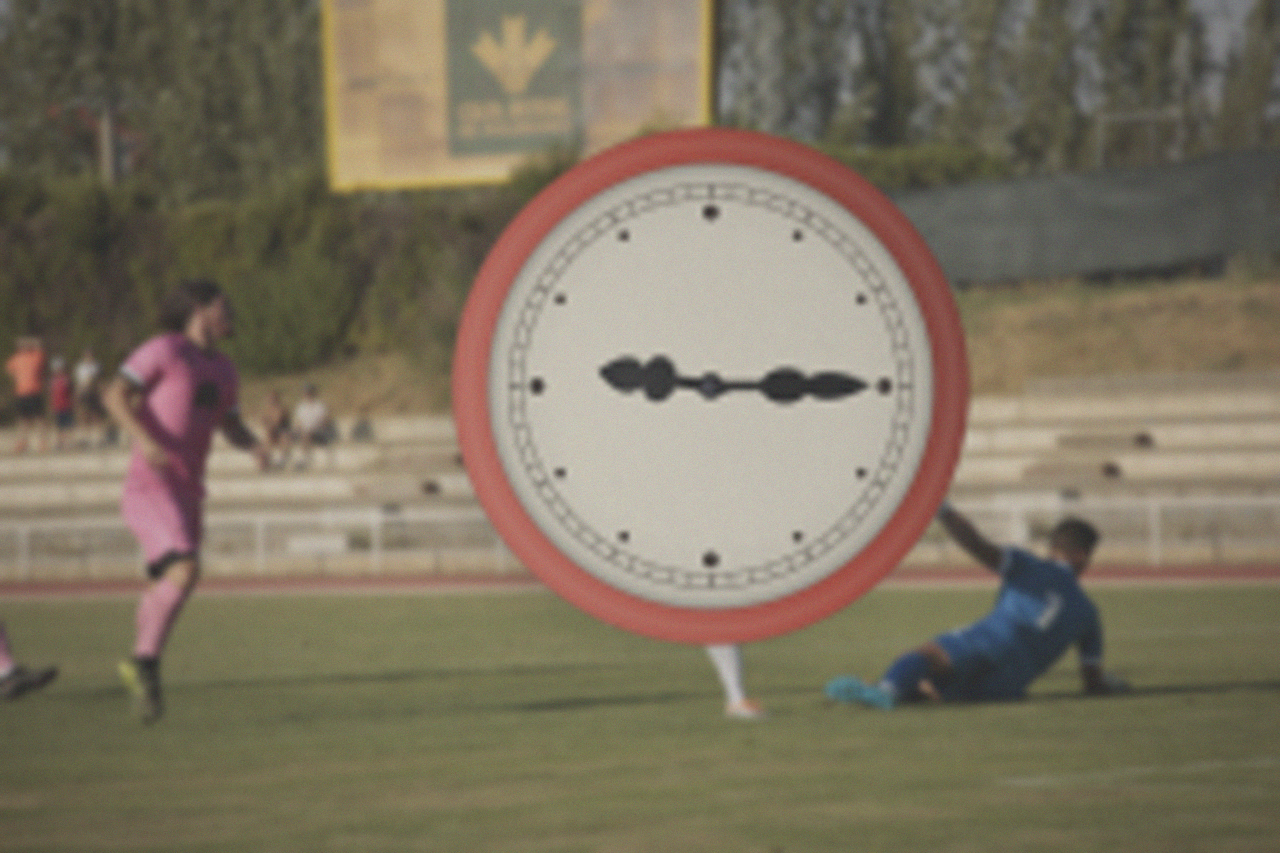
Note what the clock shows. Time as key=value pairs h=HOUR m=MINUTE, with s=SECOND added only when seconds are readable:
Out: h=9 m=15
